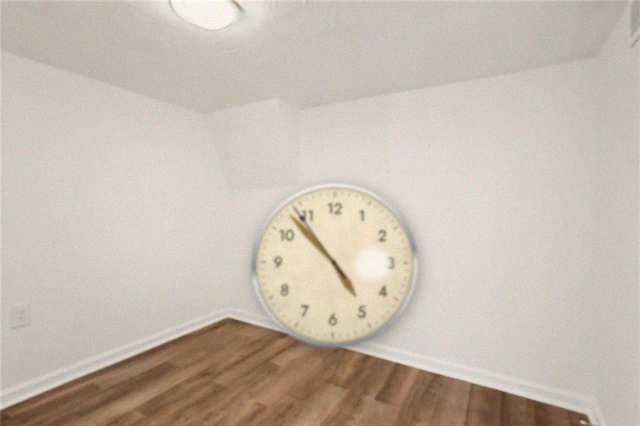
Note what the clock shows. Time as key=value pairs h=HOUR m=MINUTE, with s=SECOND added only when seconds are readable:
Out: h=4 m=52 s=54
